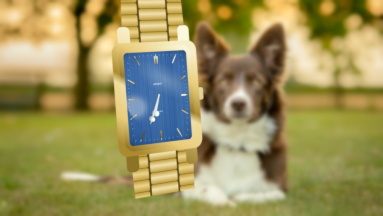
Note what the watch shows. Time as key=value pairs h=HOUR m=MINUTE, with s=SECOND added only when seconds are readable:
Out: h=6 m=34
